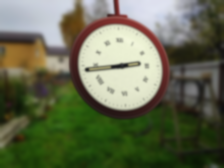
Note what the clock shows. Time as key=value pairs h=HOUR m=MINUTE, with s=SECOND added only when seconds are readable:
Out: h=2 m=44
